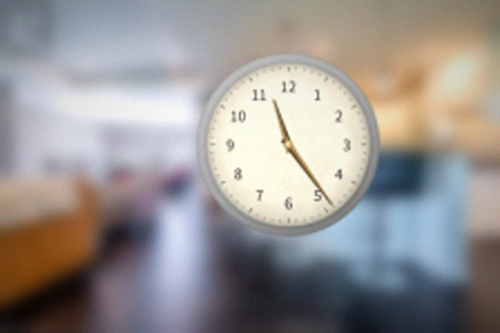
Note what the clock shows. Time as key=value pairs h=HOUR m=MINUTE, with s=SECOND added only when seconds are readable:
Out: h=11 m=24
